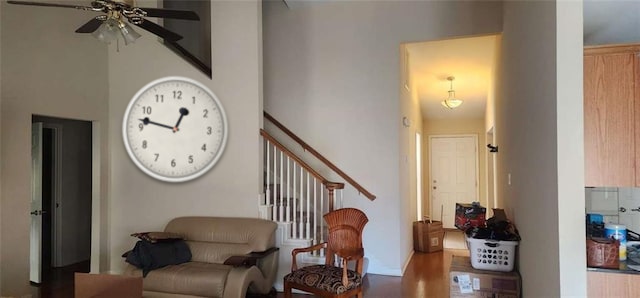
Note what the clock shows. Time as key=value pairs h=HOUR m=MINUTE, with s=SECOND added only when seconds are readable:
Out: h=12 m=47
